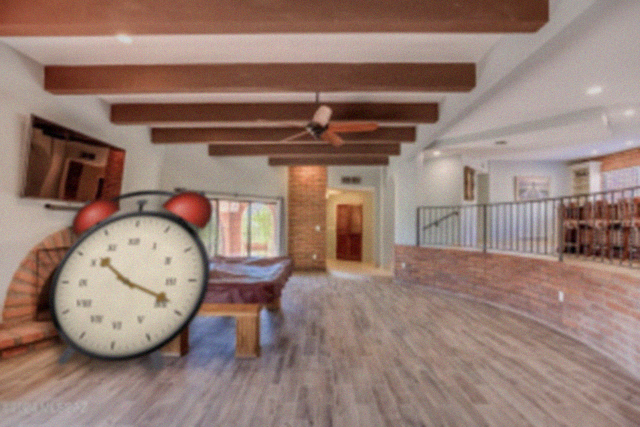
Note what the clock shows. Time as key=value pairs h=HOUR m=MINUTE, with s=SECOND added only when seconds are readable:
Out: h=10 m=19
